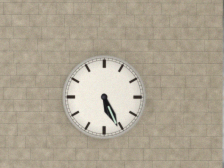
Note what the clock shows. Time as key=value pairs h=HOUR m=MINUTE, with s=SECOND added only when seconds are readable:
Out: h=5 m=26
